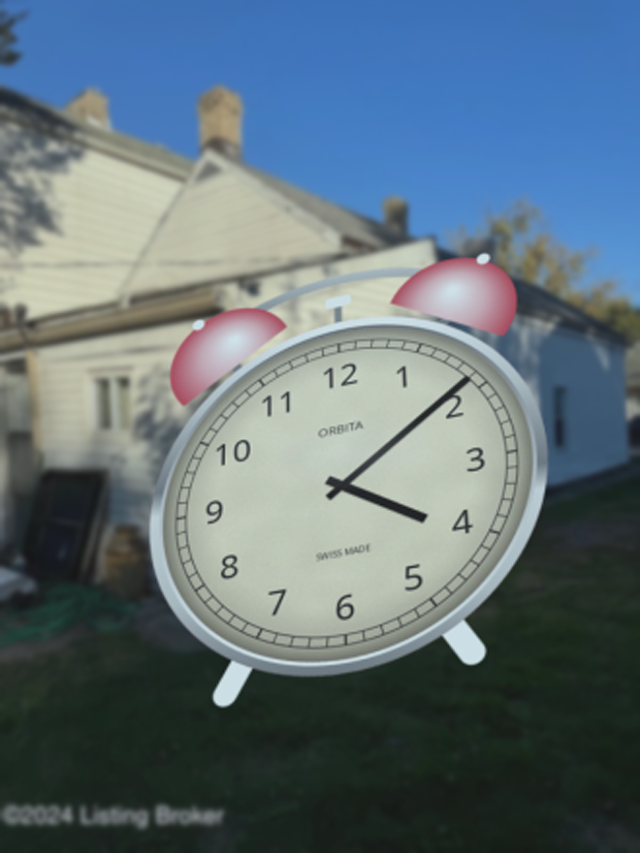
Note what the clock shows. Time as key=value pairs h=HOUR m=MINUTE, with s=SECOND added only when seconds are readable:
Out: h=4 m=9
